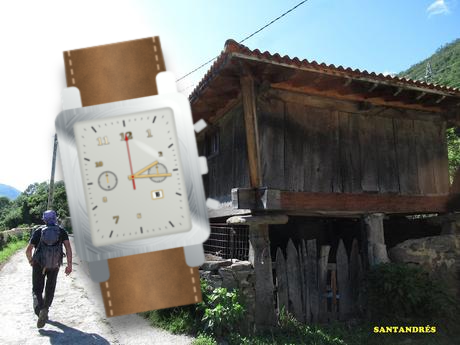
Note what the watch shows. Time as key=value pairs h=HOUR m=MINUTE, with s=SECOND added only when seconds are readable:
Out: h=2 m=16
